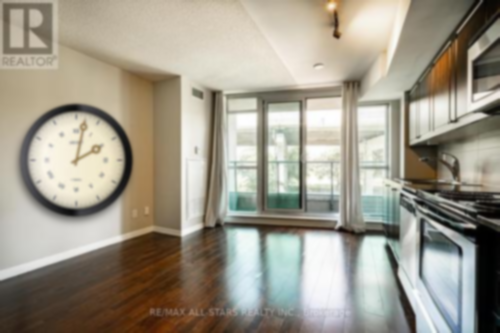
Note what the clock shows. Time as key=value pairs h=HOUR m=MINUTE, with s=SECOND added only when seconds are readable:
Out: h=2 m=2
